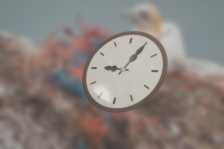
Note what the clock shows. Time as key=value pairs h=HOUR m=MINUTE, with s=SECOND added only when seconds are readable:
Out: h=9 m=5
